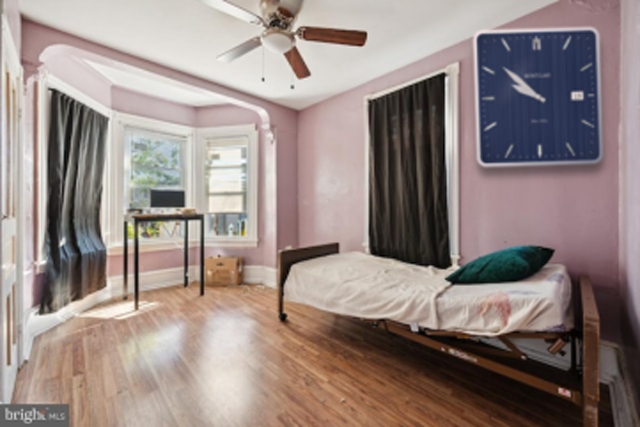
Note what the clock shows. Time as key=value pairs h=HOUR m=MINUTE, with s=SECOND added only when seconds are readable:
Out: h=9 m=52
